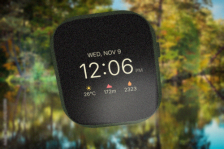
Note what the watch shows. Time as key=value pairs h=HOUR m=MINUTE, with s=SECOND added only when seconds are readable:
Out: h=12 m=6
